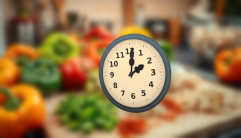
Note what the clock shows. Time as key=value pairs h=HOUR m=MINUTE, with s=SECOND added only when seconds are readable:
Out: h=2 m=1
